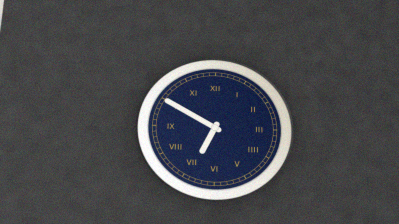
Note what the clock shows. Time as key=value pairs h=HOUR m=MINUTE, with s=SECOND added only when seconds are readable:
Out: h=6 m=50
